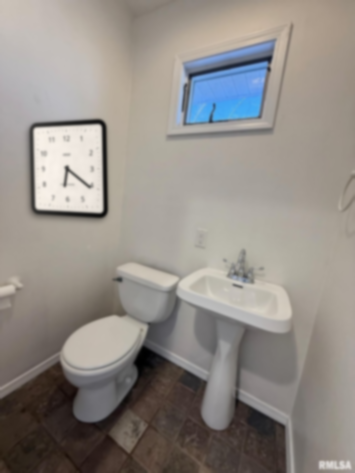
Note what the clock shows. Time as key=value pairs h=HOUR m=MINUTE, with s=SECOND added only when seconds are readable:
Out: h=6 m=21
